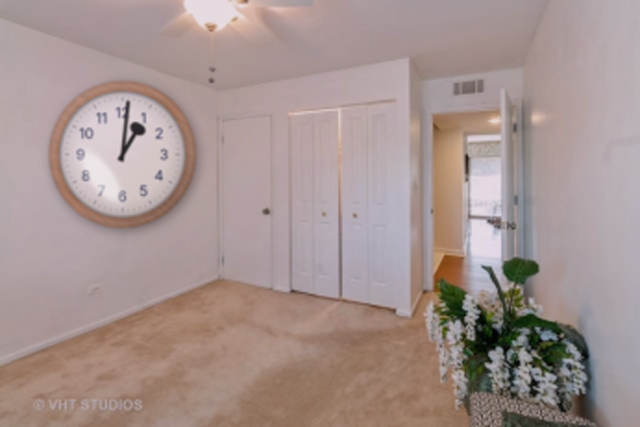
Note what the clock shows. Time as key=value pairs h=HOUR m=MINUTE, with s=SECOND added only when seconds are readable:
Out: h=1 m=1
